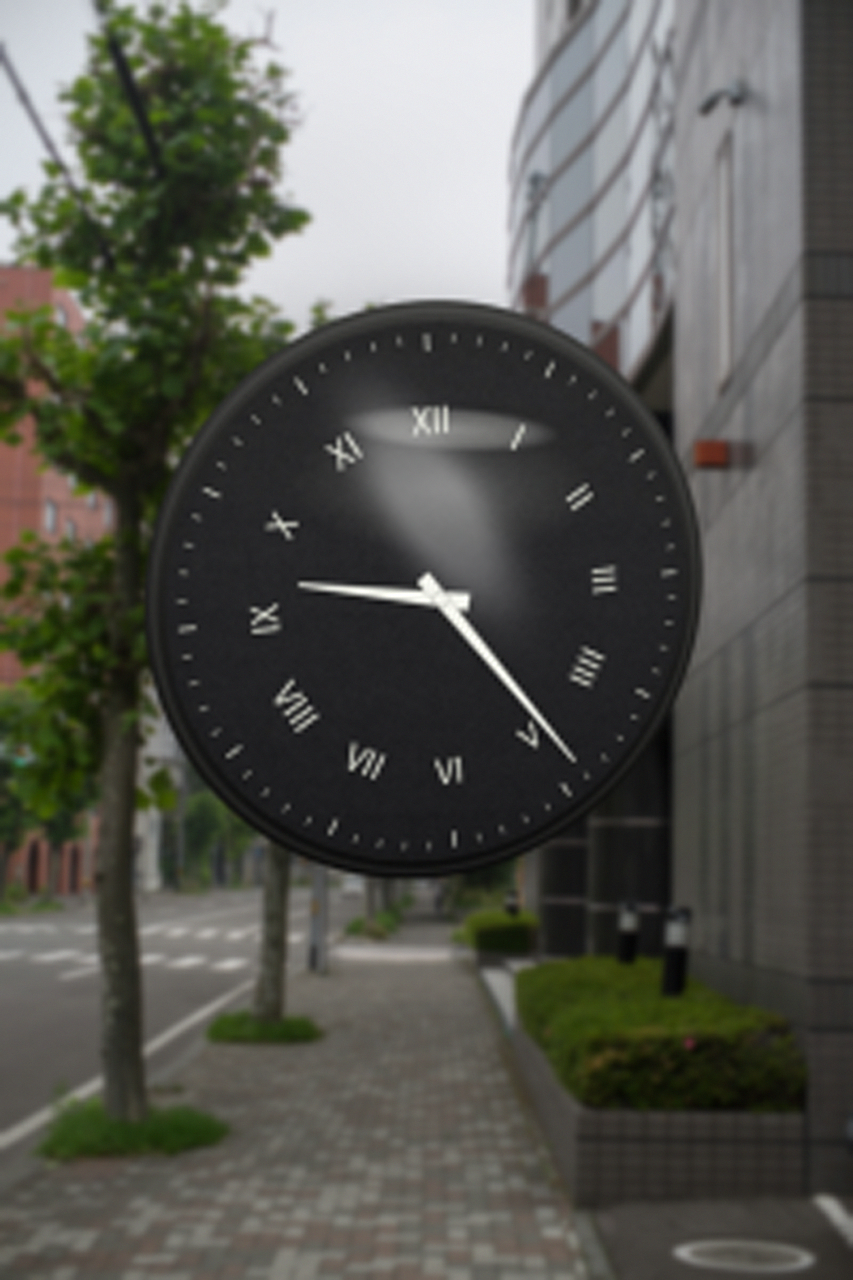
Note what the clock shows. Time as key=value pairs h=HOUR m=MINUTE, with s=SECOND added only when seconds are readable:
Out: h=9 m=24
